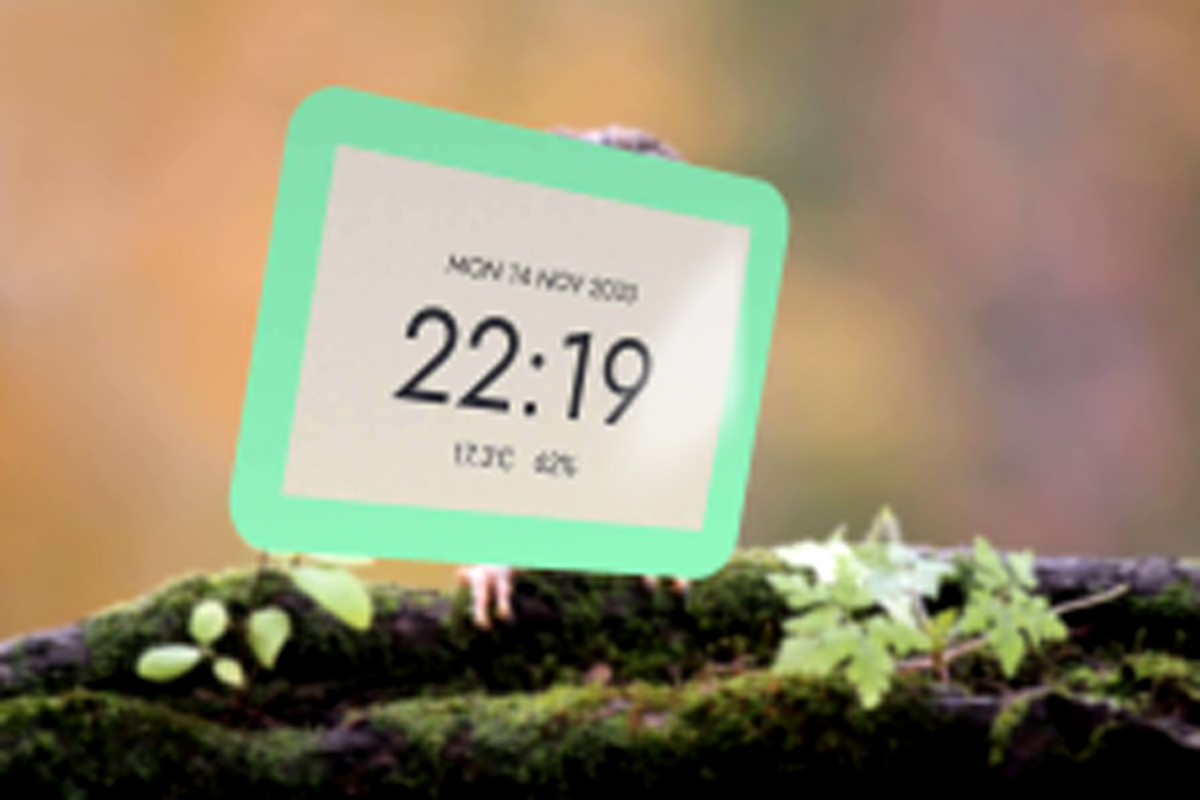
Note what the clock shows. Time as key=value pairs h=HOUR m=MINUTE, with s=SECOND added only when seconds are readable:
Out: h=22 m=19
